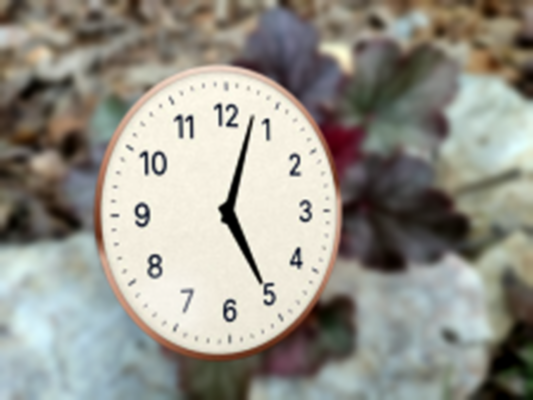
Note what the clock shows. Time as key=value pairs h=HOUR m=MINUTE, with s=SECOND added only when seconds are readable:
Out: h=5 m=3
